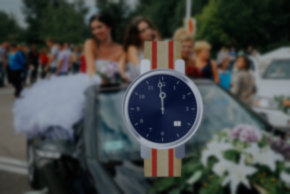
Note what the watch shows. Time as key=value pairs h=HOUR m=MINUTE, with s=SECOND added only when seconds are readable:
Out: h=11 m=59
